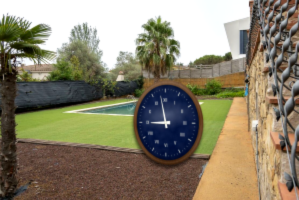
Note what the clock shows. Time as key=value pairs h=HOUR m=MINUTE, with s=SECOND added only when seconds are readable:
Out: h=8 m=58
